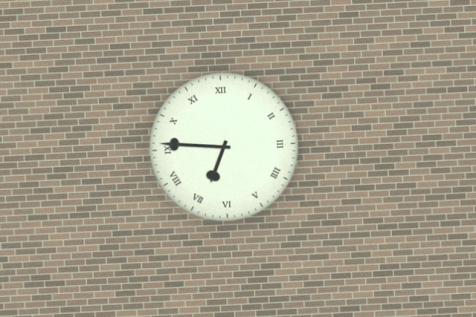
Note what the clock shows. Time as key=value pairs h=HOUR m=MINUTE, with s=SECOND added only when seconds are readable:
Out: h=6 m=46
